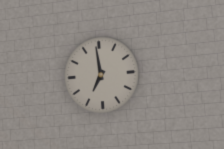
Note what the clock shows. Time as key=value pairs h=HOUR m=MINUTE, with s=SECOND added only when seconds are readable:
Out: h=6 m=59
